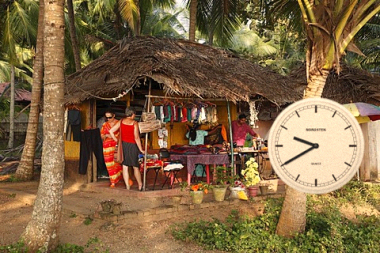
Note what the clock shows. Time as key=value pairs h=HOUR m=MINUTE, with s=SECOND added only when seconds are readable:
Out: h=9 m=40
